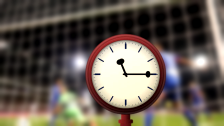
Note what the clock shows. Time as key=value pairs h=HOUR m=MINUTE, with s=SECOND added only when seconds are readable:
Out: h=11 m=15
